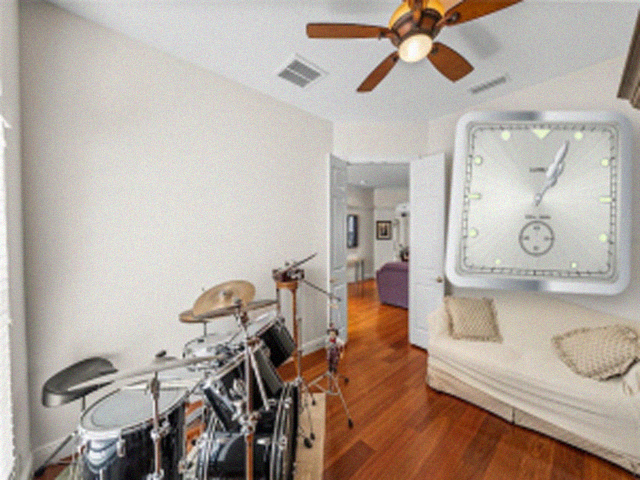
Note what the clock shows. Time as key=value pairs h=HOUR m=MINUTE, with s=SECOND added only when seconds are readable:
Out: h=1 m=4
